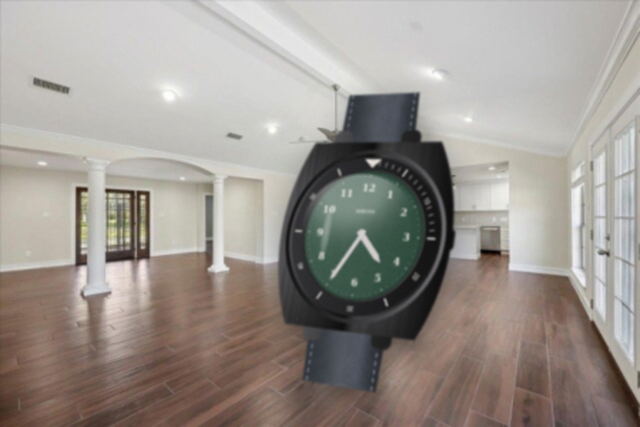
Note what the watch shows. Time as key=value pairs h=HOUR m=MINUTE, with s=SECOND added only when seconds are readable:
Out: h=4 m=35
